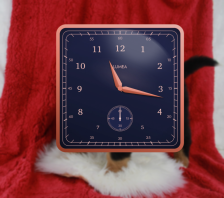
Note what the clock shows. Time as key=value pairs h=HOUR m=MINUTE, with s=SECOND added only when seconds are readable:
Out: h=11 m=17
